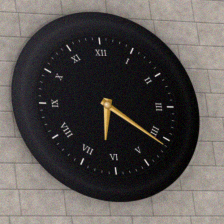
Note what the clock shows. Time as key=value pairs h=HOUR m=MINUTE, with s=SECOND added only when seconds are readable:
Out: h=6 m=21
